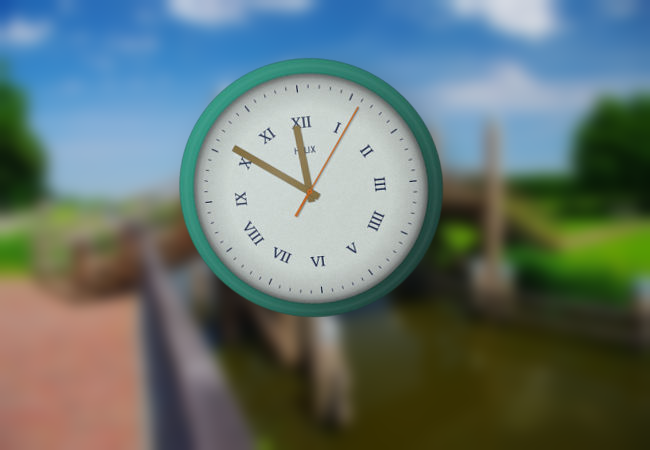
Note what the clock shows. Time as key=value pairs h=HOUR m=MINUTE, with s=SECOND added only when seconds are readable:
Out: h=11 m=51 s=6
